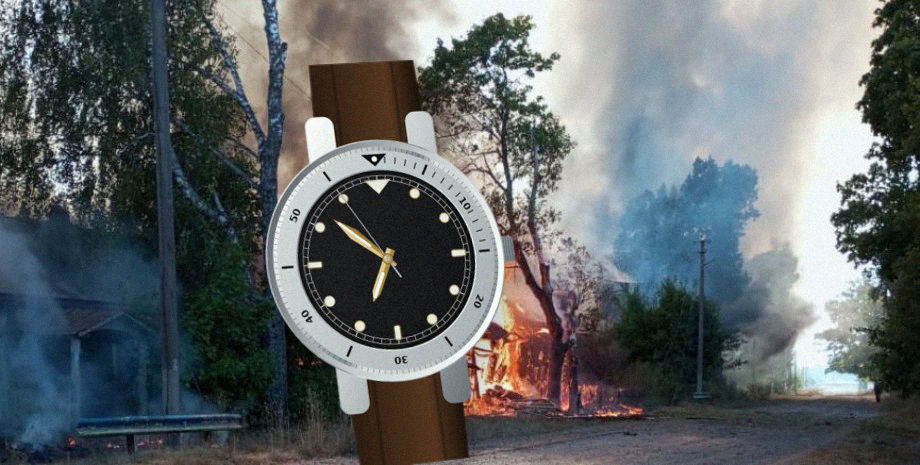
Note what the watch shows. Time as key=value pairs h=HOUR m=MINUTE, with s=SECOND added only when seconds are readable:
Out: h=6 m=51 s=55
